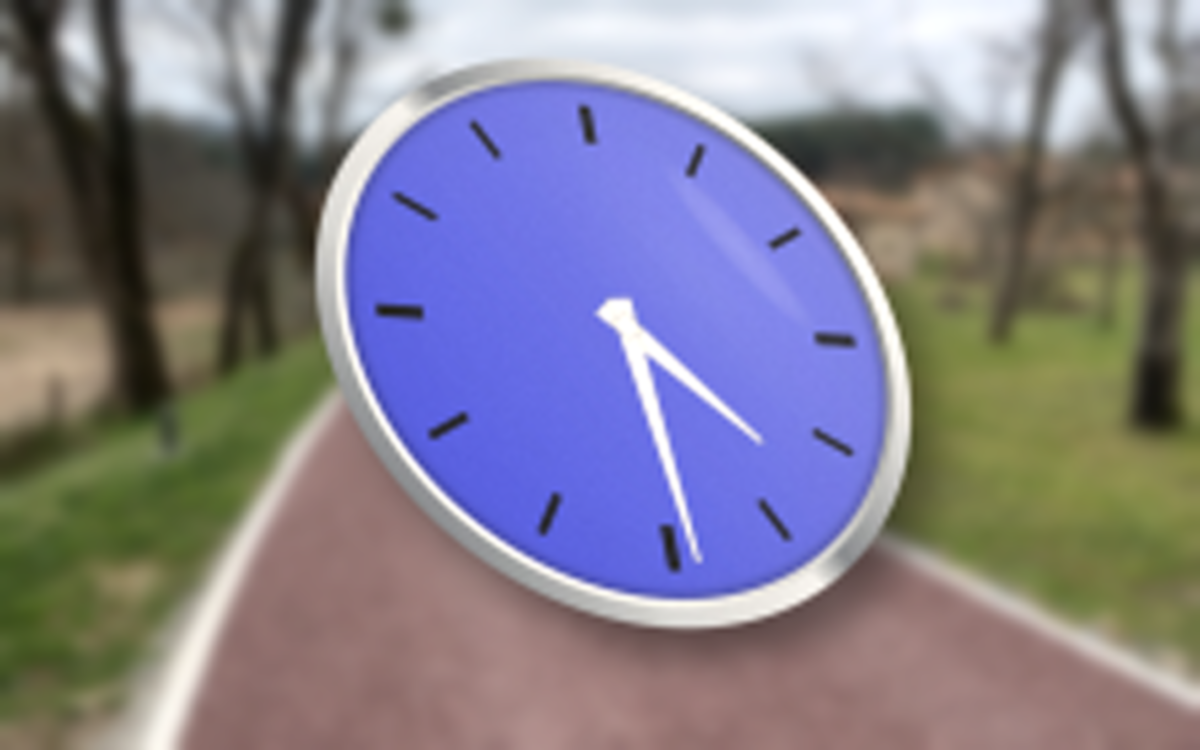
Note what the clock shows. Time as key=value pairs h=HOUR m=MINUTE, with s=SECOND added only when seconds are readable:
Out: h=4 m=29
